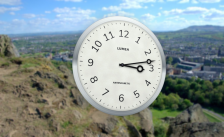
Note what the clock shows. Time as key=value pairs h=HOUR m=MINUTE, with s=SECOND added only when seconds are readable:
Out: h=3 m=13
